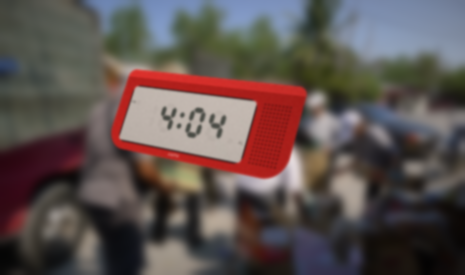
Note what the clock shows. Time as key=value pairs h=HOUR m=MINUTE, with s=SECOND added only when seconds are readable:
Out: h=4 m=4
